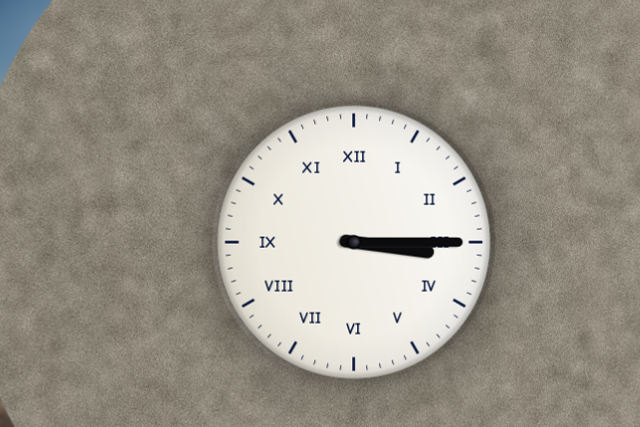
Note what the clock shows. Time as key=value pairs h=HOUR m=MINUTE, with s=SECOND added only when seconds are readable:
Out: h=3 m=15
